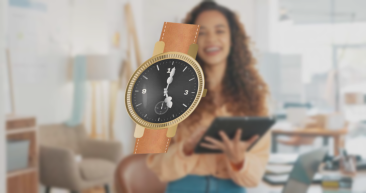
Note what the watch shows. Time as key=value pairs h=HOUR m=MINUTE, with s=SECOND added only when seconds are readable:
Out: h=5 m=1
